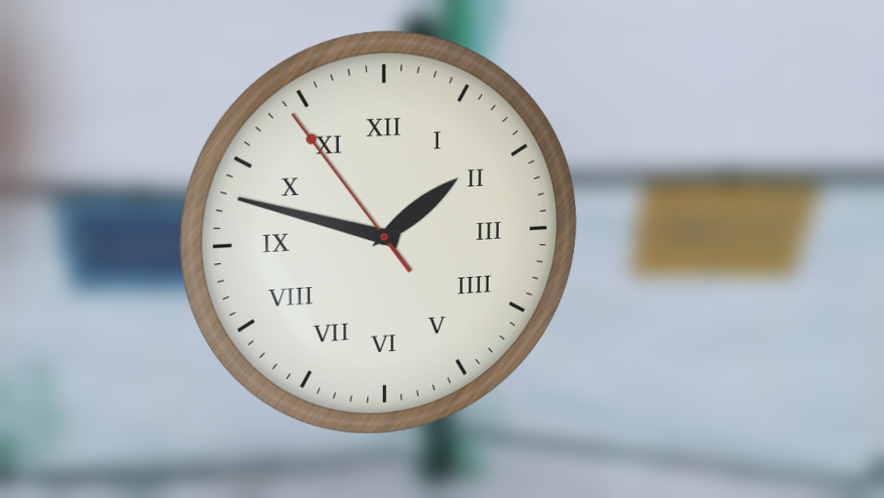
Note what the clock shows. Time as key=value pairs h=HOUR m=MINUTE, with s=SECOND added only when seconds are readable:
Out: h=1 m=47 s=54
